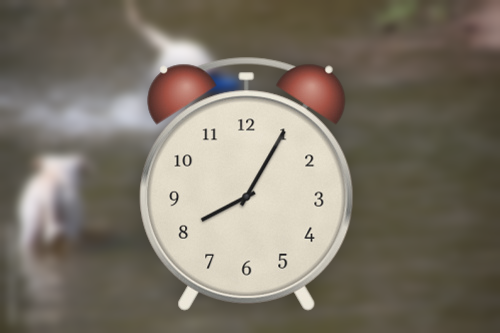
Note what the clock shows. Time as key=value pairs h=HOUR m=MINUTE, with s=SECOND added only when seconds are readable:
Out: h=8 m=5
